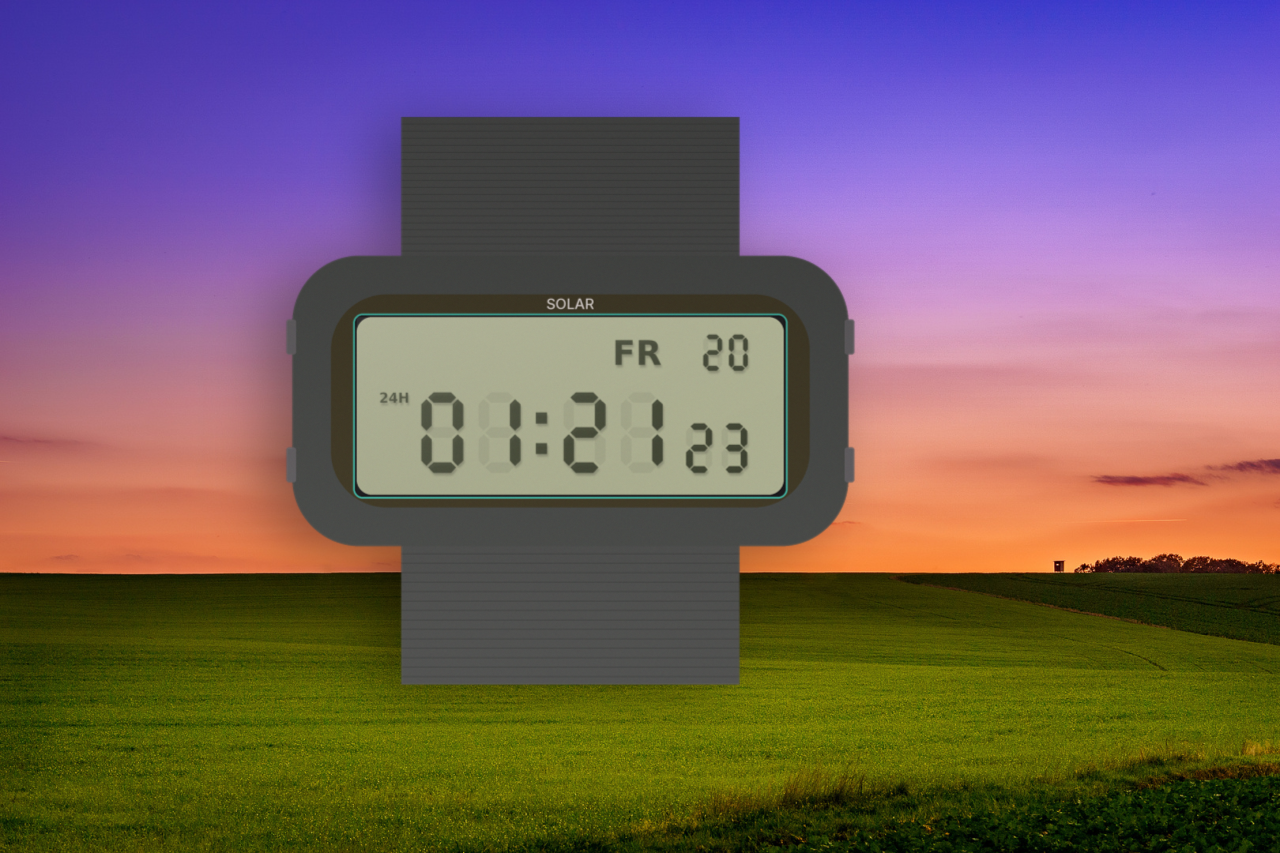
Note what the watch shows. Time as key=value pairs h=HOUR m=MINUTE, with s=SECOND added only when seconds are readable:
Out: h=1 m=21 s=23
